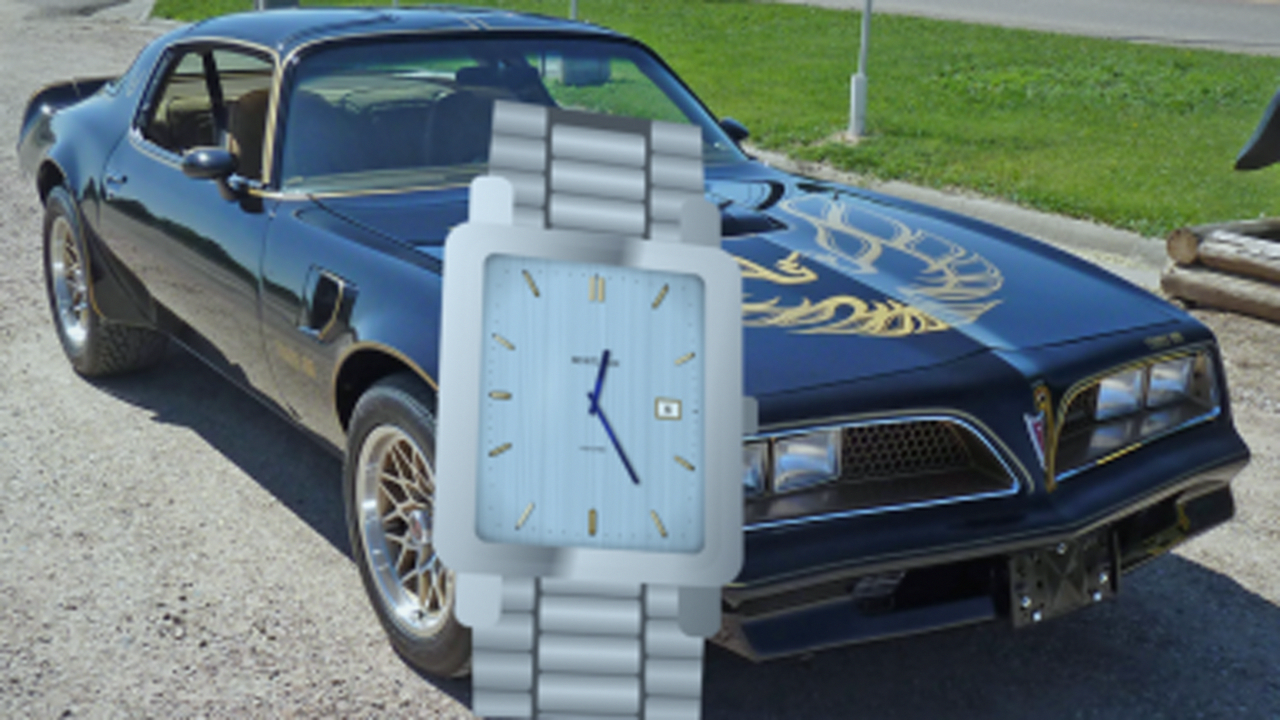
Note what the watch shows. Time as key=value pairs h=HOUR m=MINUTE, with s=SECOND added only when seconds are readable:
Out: h=12 m=25
